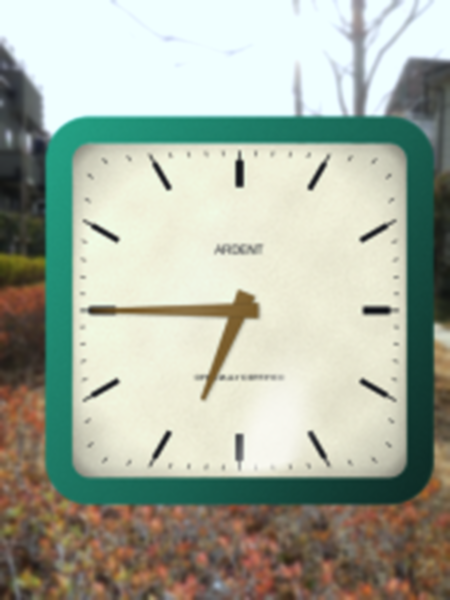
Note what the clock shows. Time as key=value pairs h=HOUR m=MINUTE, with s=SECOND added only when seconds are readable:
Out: h=6 m=45
